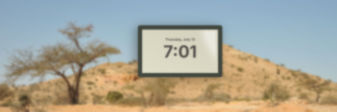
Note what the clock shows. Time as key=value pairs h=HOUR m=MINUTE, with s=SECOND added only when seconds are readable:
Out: h=7 m=1
